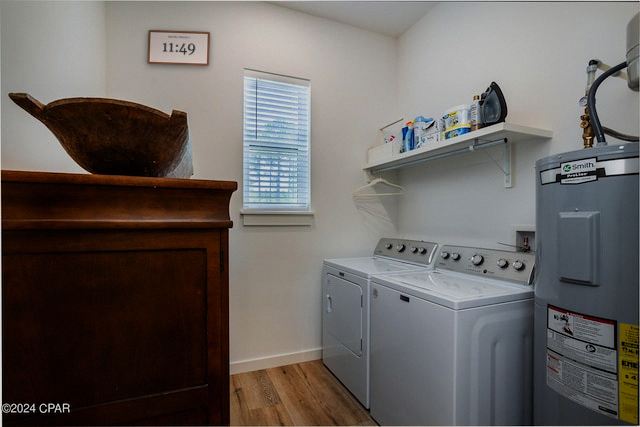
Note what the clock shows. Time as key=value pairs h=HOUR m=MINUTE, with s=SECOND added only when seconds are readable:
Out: h=11 m=49
